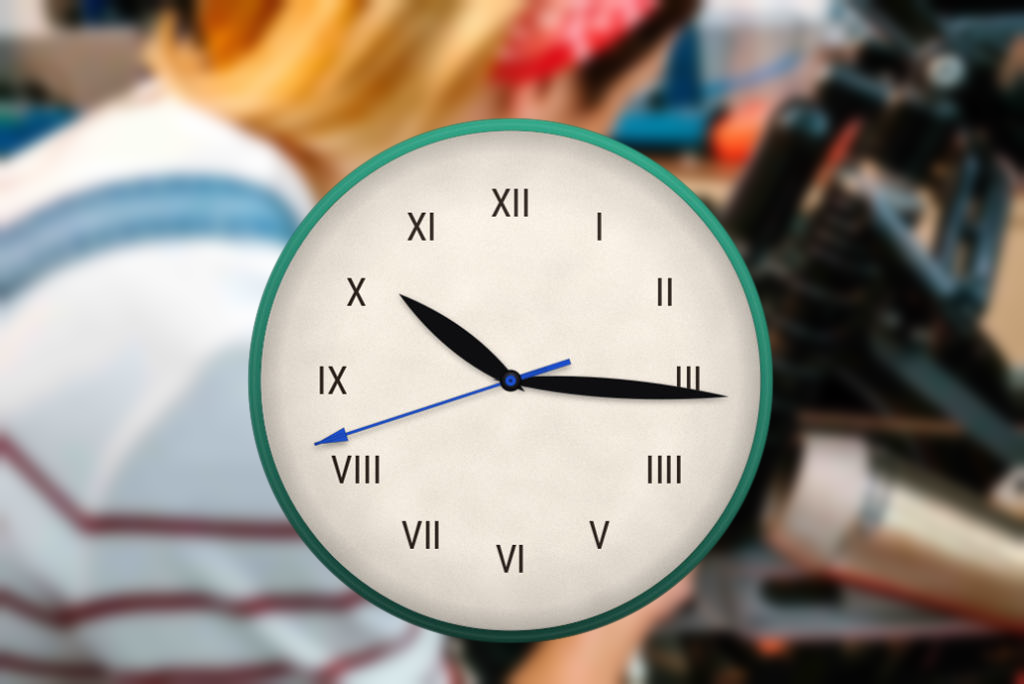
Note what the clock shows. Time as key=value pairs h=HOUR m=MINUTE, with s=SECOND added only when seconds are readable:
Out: h=10 m=15 s=42
